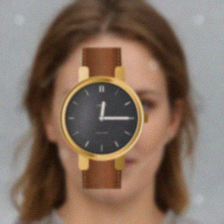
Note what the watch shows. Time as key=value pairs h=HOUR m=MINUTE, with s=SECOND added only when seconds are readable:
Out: h=12 m=15
